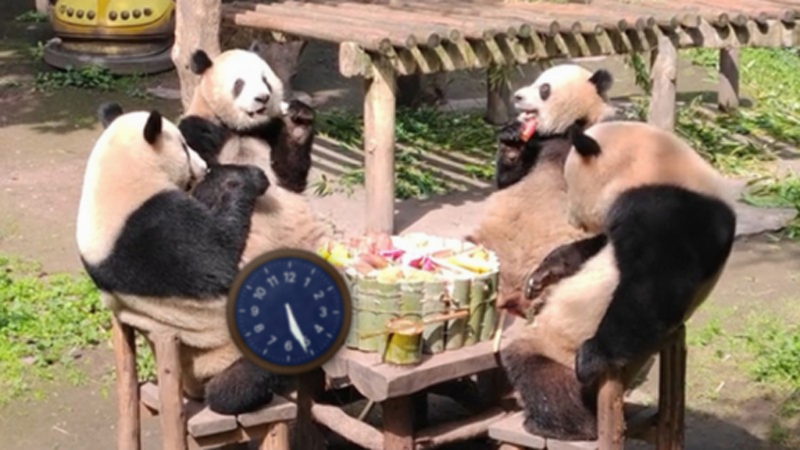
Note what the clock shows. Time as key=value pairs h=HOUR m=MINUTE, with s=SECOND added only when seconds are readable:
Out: h=5 m=26
